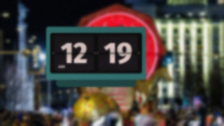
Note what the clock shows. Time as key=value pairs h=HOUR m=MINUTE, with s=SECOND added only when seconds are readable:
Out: h=12 m=19
